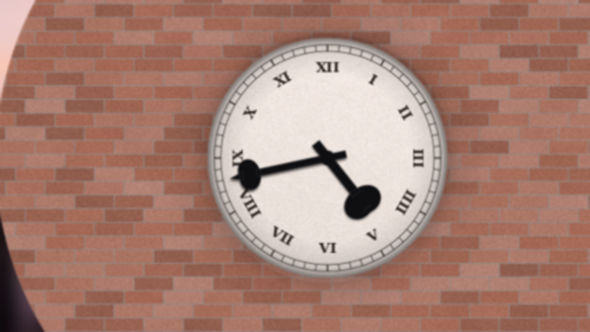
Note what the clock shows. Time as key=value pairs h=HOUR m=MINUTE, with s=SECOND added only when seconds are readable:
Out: h=4 m=43
